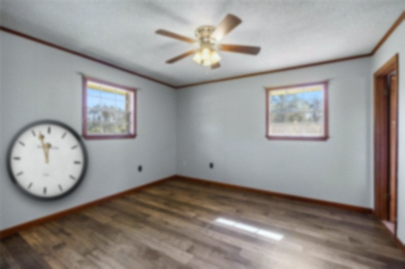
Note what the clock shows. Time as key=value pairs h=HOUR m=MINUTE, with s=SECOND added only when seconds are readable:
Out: h=11 m=57
